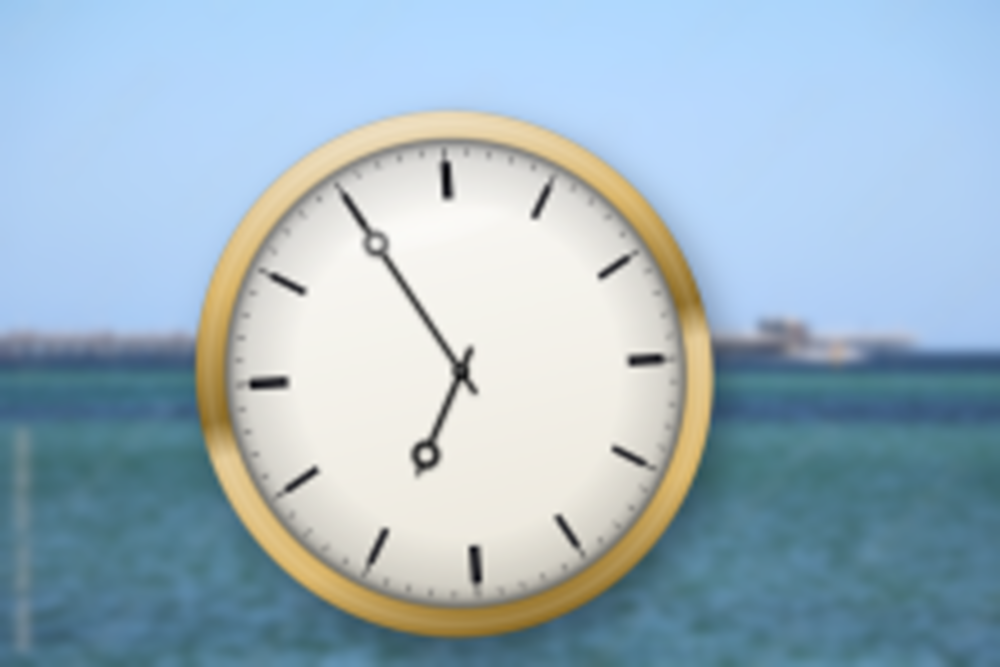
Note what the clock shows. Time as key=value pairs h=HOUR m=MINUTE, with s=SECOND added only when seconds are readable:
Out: h=6 m=55
